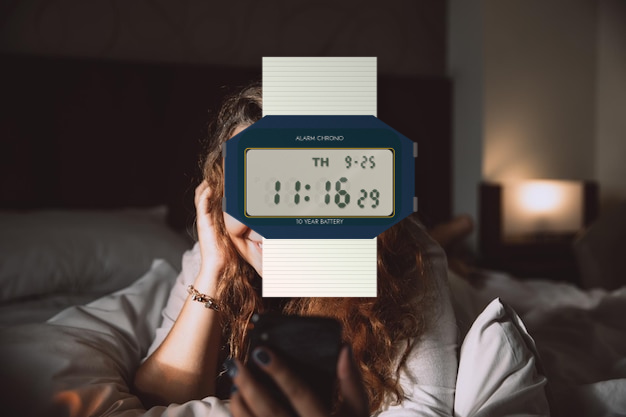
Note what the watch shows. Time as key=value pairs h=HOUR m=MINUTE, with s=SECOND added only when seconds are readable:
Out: h=11 m=16 s=29
